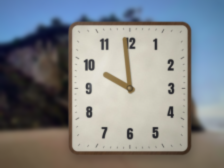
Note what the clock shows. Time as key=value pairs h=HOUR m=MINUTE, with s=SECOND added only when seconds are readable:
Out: h=9 m=59
